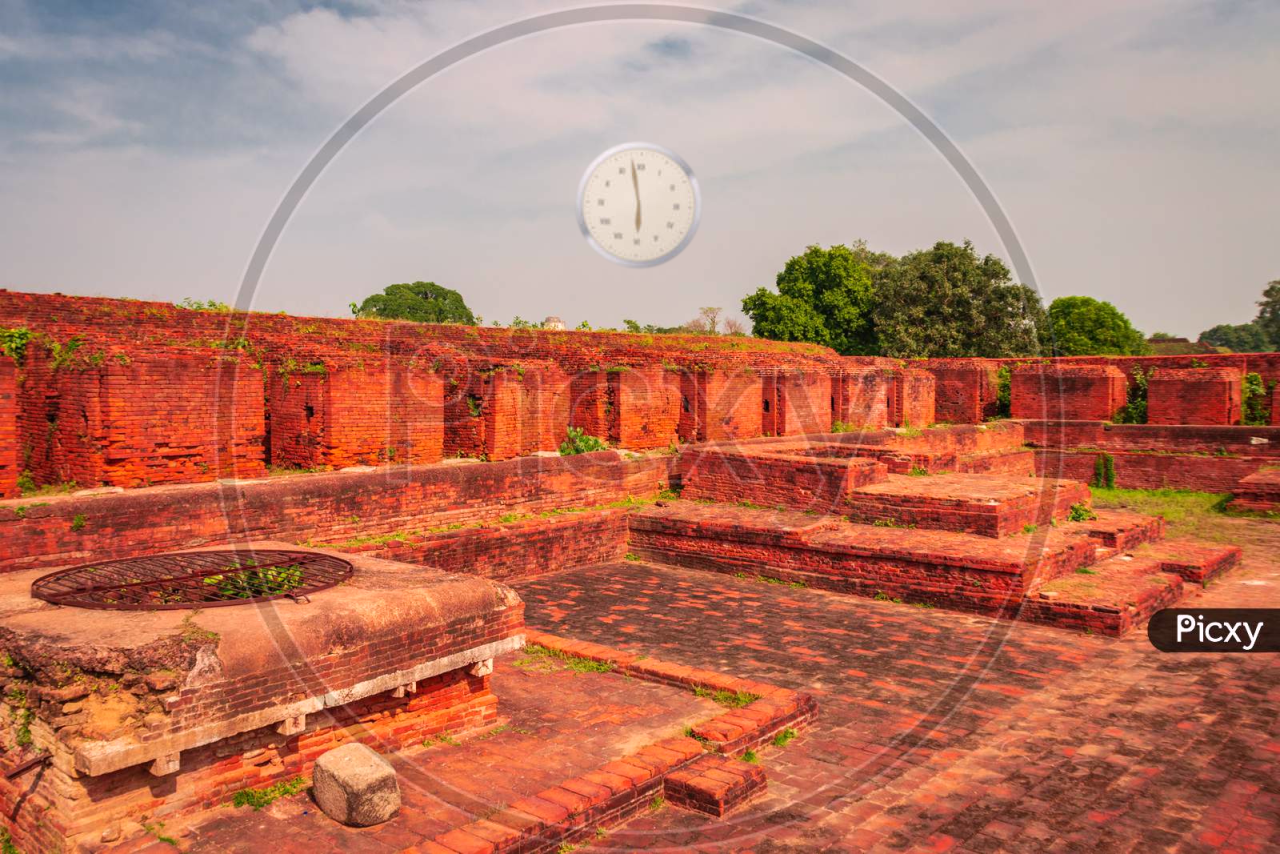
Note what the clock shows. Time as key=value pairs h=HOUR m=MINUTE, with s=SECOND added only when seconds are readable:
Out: h=5 m=58
